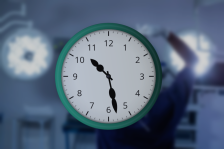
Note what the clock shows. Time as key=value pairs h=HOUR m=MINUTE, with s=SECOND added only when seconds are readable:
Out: h=10 m=28
